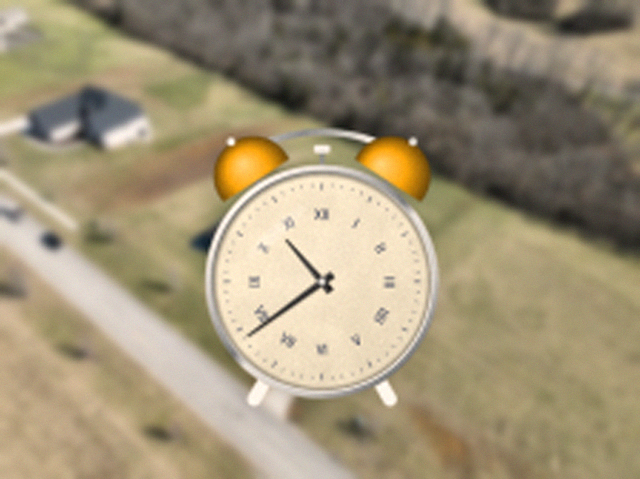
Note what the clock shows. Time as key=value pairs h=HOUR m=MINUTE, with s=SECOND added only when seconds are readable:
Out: h=10 m=39
